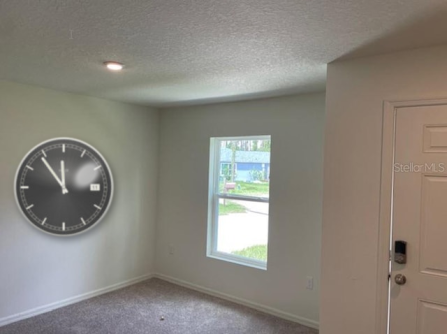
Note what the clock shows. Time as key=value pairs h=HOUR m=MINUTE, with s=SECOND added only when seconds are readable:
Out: h=11 m=54
